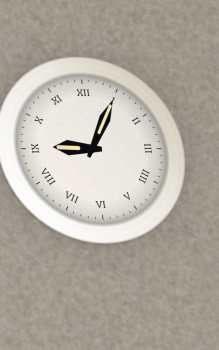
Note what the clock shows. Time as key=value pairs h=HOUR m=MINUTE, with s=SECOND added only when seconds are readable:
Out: h=9 m=5
